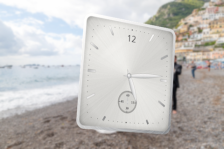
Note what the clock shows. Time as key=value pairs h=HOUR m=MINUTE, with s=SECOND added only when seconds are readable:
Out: h=5 m=14
